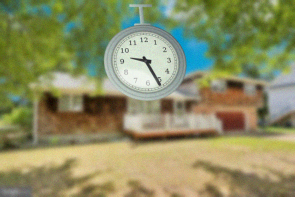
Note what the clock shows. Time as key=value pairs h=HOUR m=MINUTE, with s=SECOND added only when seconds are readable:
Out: h=9 m=26
